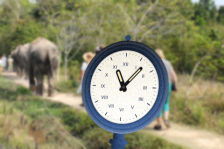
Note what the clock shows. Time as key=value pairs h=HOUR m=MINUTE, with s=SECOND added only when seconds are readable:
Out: h=11 m=7
